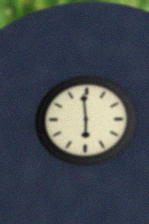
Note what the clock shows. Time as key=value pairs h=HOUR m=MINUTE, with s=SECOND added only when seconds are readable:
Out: h=5 m=59
